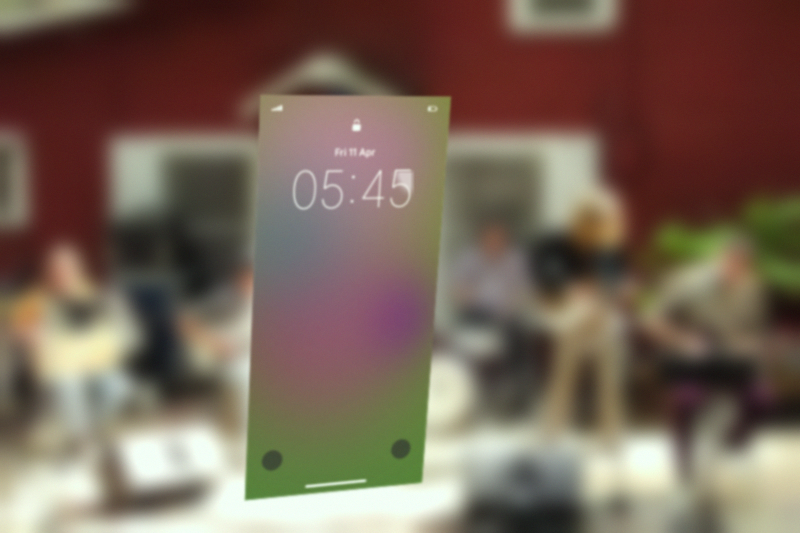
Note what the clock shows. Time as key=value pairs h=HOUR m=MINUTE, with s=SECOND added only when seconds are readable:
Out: h=5 m=45
